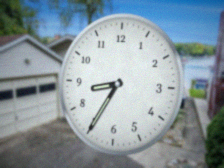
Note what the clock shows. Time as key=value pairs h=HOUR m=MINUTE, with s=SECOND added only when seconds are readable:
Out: h=8 m=35
